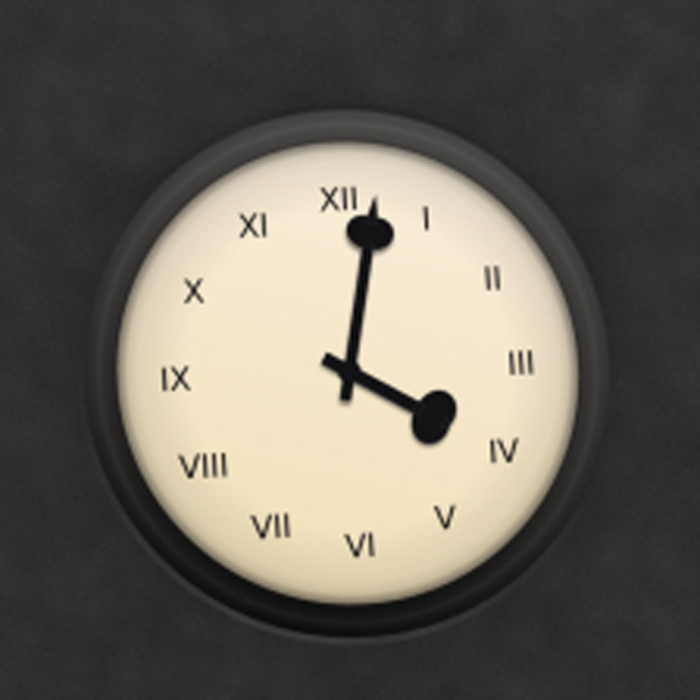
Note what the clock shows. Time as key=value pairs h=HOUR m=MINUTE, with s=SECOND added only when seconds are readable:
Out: h=4 m=2
